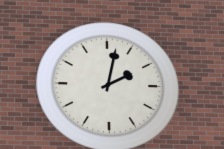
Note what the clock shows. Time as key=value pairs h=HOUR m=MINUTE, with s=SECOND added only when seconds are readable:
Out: h=2 m=2
